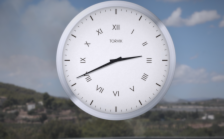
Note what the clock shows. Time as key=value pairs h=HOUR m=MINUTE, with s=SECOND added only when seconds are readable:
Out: h=2 m=41
